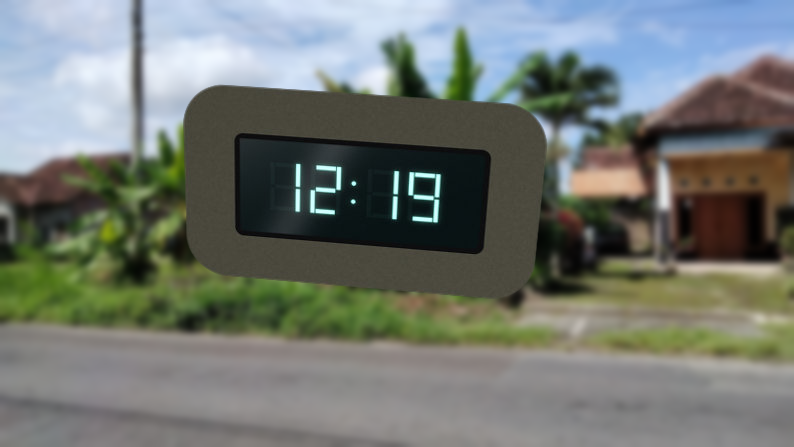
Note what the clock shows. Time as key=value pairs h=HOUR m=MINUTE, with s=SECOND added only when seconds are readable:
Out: h=12 m=19
